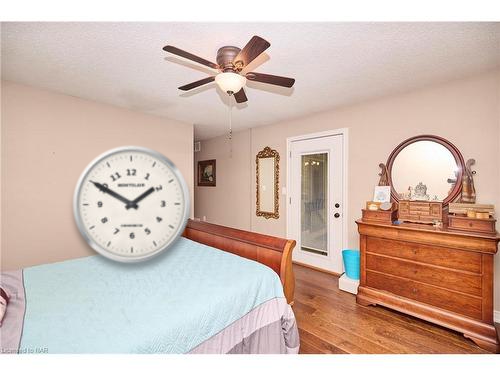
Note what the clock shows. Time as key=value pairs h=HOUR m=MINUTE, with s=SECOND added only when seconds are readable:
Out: h=1 m=50
